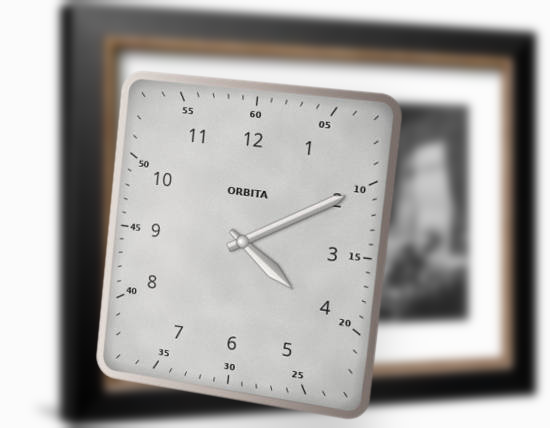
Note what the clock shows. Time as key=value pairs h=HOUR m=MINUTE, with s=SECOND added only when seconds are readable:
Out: h=4 m=10
